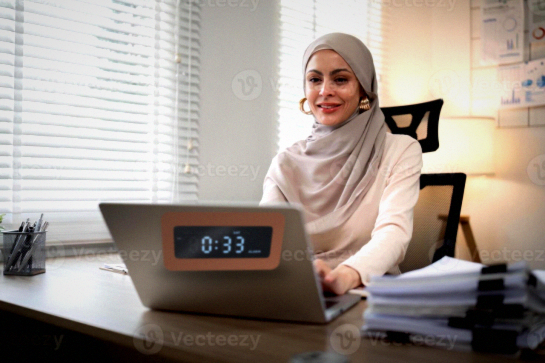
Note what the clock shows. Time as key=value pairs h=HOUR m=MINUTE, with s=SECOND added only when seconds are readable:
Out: h=0 m=33
